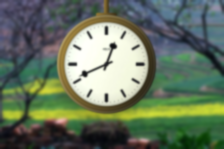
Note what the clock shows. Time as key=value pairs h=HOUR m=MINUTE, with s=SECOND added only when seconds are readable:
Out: h=12 m=41
